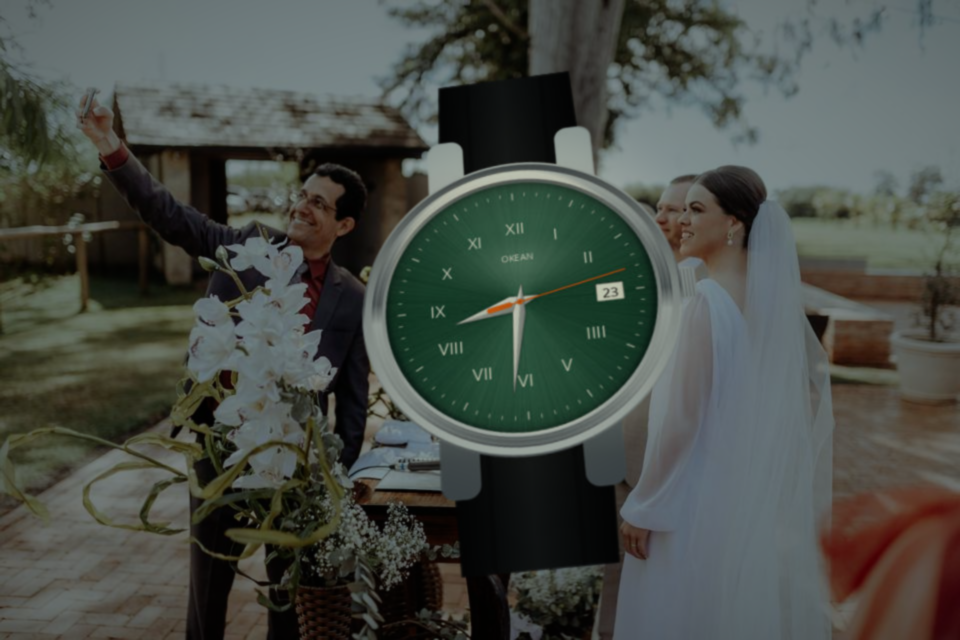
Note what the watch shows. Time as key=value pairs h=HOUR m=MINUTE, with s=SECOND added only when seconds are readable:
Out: h=8 m=31 s=13
